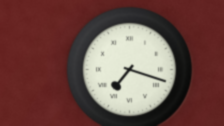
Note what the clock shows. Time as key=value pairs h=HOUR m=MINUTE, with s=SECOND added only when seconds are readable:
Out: h=7 m=18
